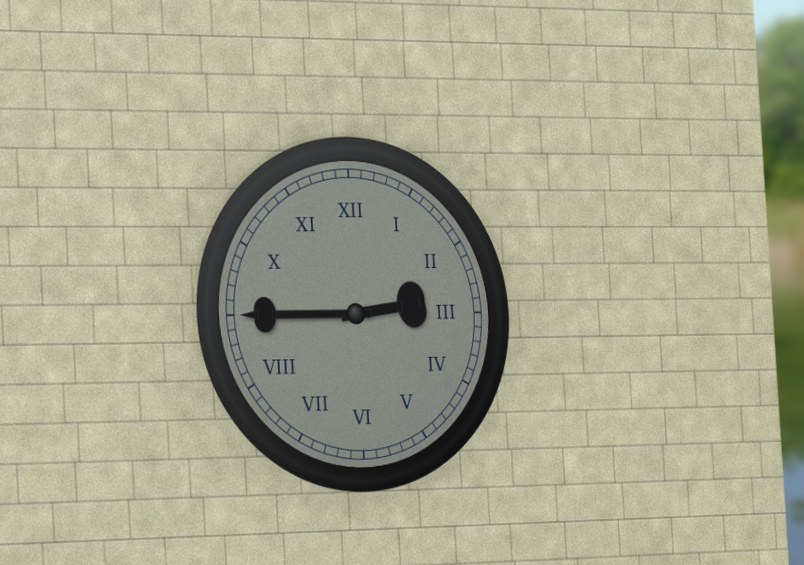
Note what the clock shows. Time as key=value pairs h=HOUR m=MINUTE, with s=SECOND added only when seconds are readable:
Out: h=2 m=45
